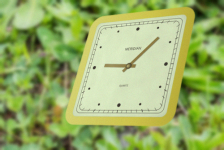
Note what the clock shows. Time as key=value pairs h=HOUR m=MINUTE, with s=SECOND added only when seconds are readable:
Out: h=9 m=7
